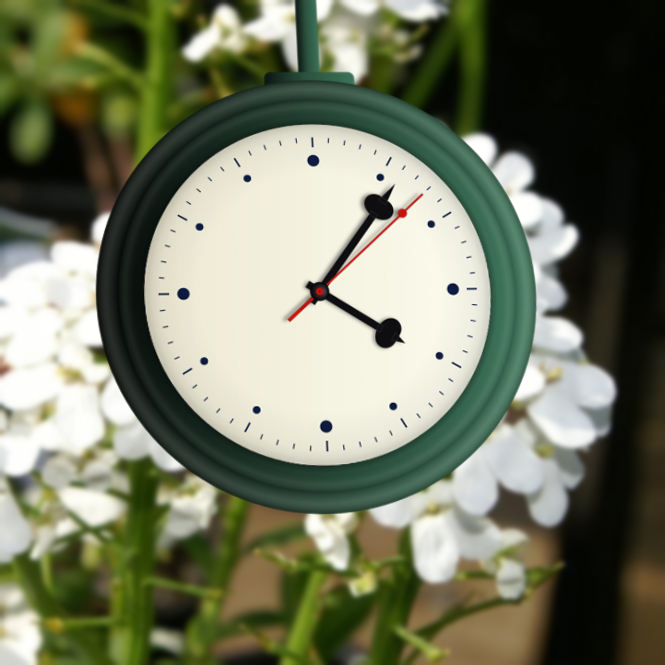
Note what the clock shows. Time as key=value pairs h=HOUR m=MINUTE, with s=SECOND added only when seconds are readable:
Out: h=4 m=6 s=8
